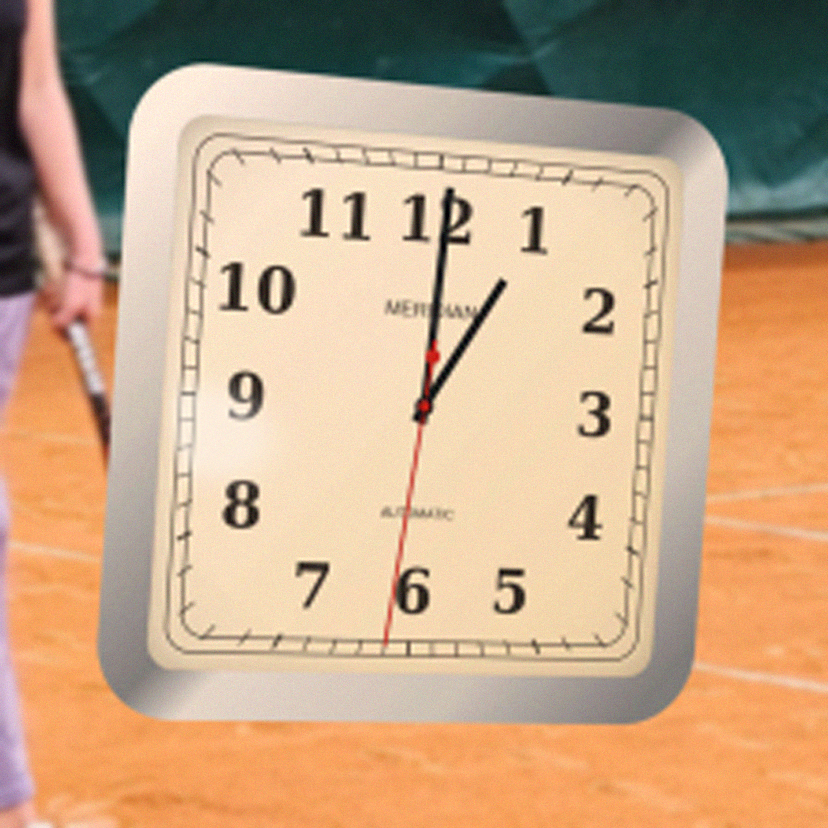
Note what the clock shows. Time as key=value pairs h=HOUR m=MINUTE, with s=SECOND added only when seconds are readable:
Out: h=1 m=0 s=31
